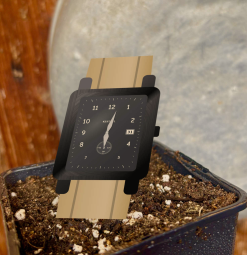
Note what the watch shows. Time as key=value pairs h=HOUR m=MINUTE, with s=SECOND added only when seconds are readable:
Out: h=6 m=2
